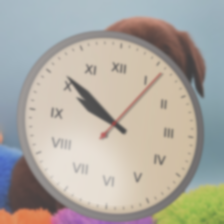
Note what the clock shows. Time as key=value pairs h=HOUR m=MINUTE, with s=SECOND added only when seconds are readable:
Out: h=9 m=51 s=6
